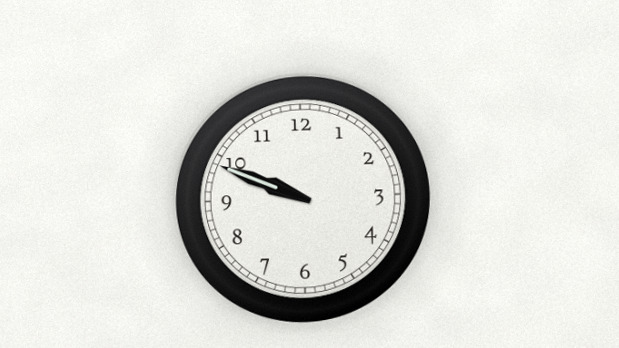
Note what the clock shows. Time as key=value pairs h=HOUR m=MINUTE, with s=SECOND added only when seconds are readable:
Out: h=9 m=49
